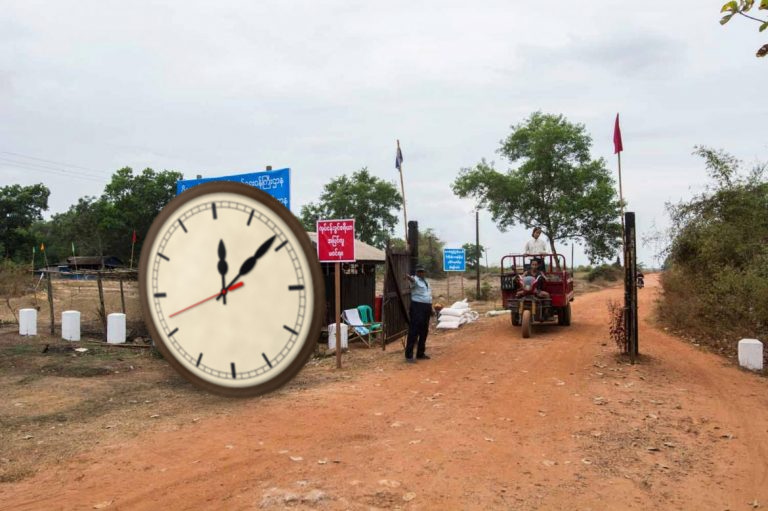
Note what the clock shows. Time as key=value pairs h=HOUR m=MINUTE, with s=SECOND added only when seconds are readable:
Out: h=12 m=8 s=42
